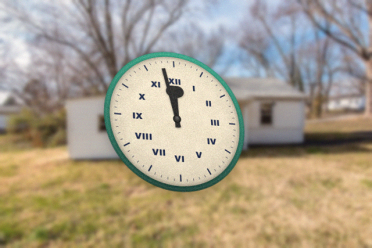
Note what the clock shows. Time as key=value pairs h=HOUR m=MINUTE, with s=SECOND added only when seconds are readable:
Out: h=11 m=58
